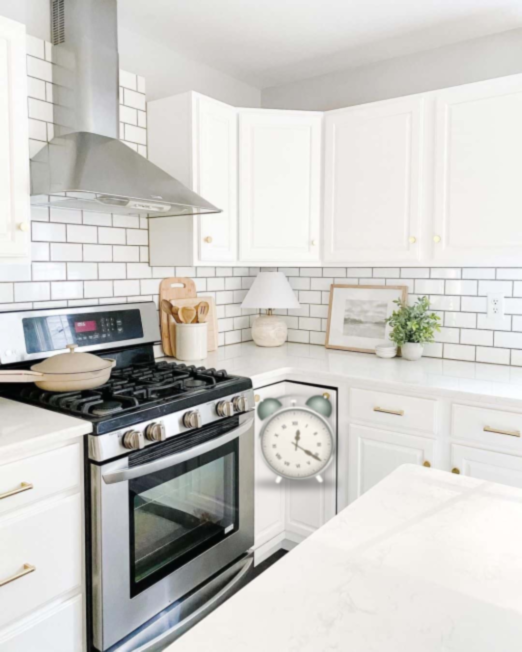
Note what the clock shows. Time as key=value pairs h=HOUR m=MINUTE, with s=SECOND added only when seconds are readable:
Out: h=12 m=21
